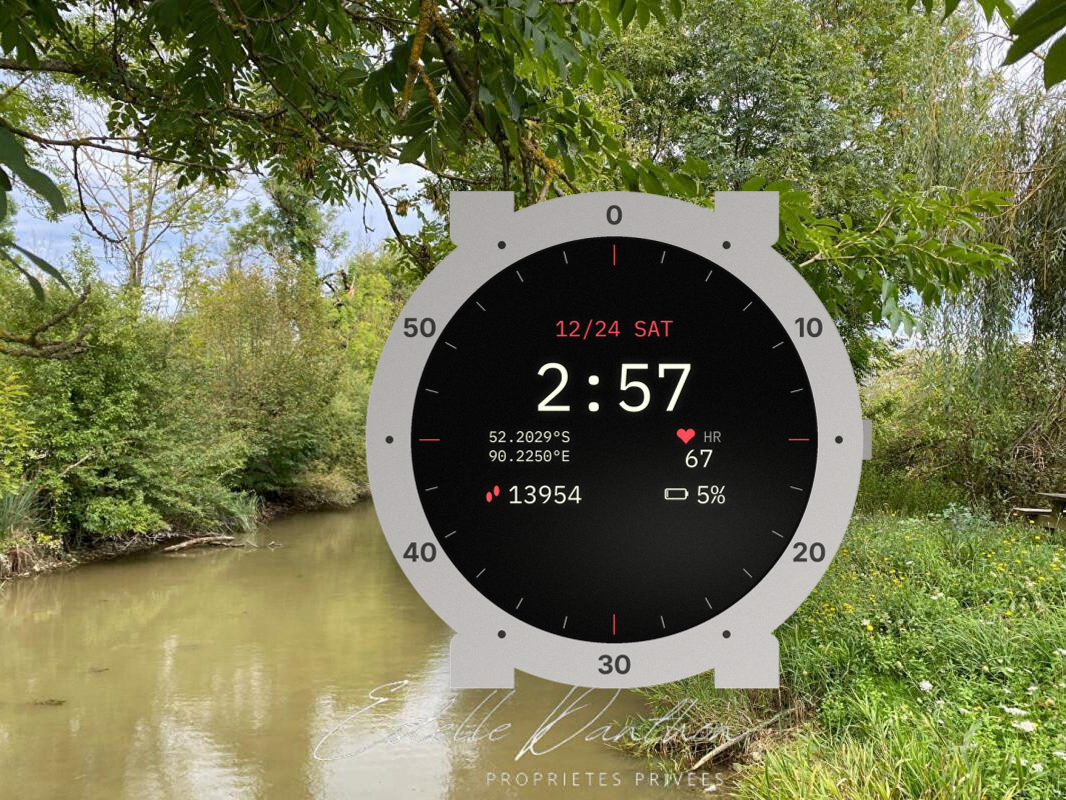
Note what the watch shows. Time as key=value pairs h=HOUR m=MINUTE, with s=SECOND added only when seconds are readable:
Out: h=2 m=57
